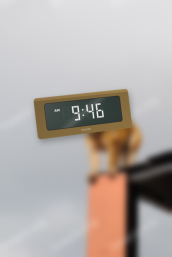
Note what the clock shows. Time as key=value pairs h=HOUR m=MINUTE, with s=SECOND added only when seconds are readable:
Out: h=9 m=46
